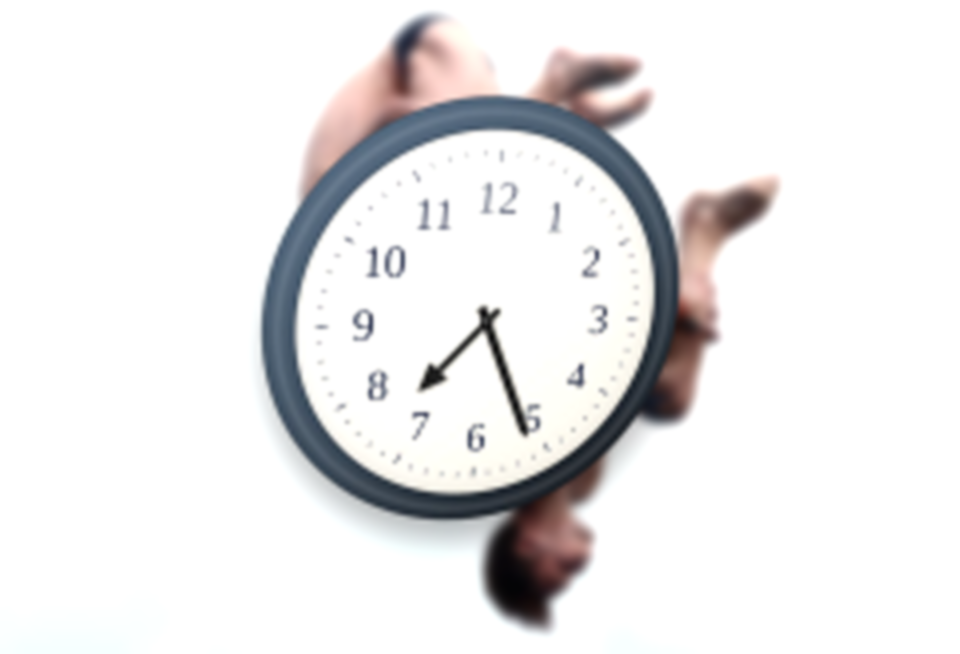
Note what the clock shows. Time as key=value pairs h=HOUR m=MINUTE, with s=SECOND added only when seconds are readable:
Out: h=7 m=26
